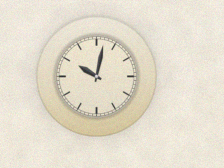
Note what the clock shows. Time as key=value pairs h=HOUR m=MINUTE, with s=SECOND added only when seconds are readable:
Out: h=10 m=2
